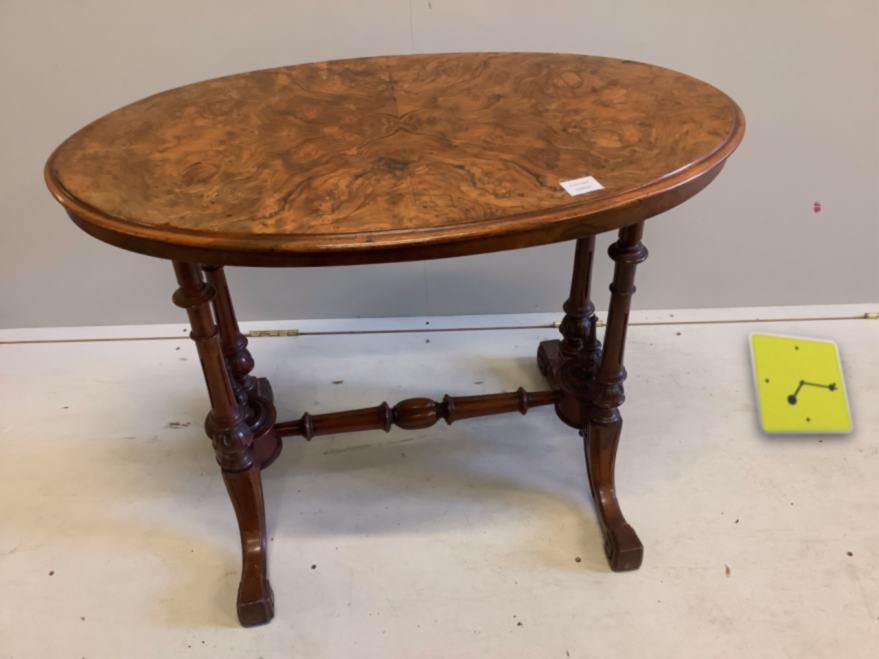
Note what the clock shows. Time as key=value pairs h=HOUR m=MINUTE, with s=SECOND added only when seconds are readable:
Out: h=7 m=16
